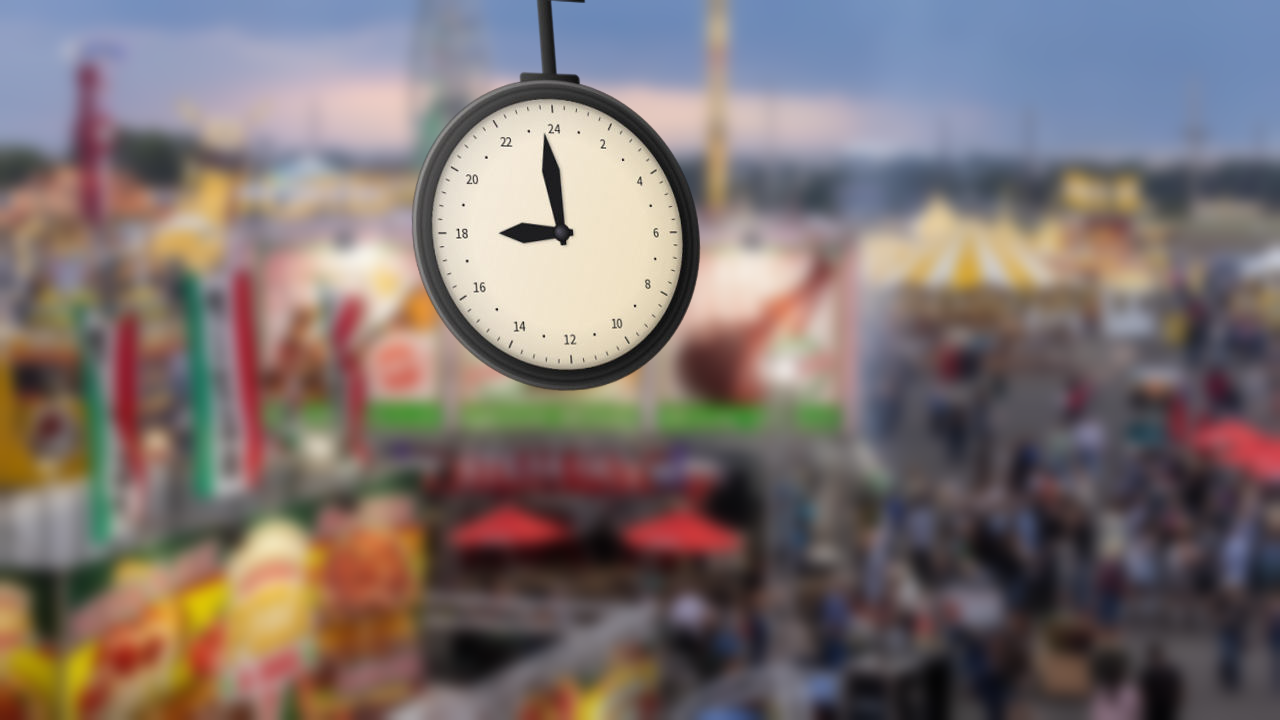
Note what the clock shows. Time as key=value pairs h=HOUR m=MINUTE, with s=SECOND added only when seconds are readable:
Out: h=17 m=59
